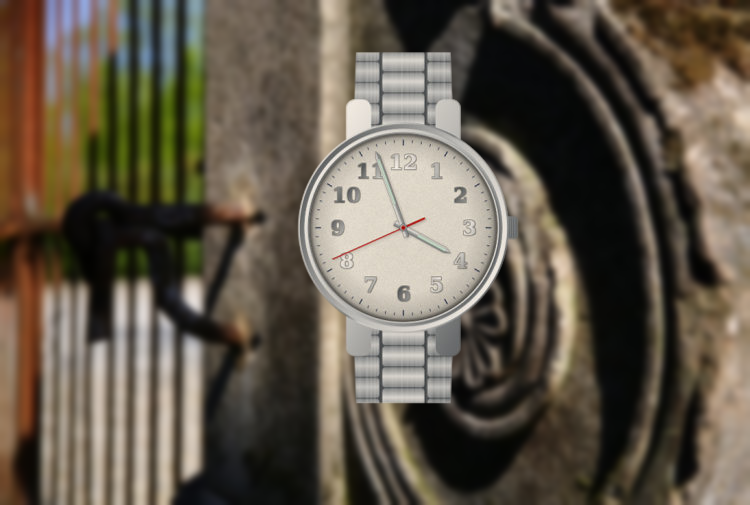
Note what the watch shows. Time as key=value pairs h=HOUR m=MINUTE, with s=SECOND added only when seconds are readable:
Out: h=3 m=56 s=41
